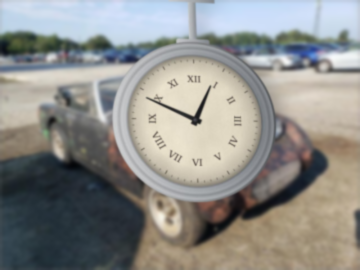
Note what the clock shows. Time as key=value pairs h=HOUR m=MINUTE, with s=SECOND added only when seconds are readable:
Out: h=12 m=49
